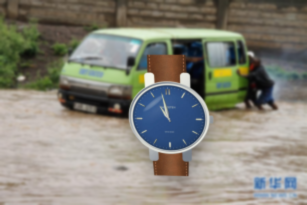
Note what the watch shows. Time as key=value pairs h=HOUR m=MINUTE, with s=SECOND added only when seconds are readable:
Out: h=10 m=58
